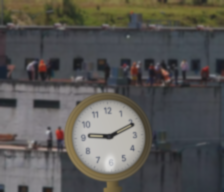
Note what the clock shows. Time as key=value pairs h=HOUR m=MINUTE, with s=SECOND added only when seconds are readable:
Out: h=9 m=11
